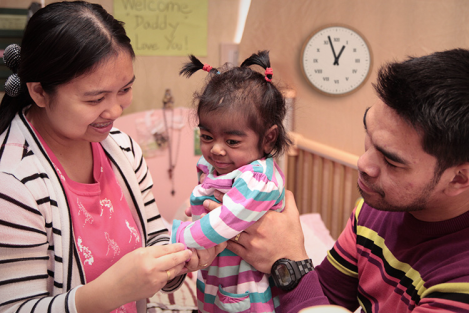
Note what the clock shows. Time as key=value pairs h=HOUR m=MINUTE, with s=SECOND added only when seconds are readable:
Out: h=12 m=57
